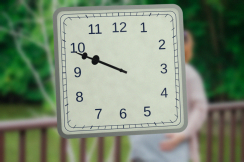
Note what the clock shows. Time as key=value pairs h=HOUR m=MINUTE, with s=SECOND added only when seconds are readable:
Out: h=9 m=49
